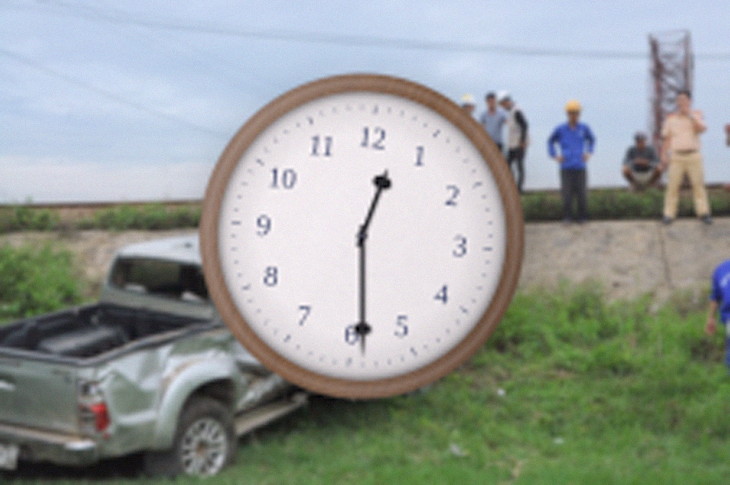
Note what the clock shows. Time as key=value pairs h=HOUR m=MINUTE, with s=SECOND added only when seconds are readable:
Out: h=12 m=29
